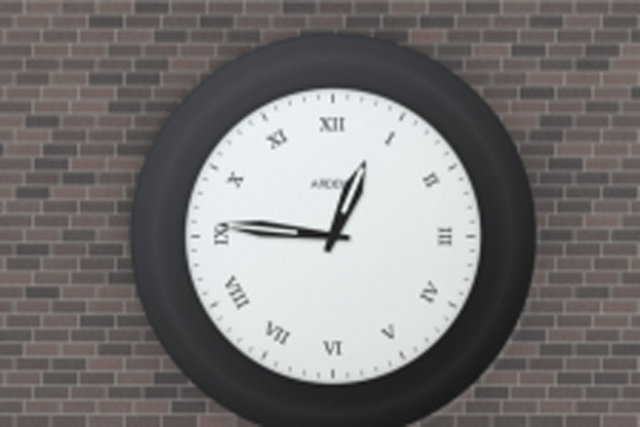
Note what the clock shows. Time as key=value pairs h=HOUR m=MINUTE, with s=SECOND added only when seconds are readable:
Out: h=12 m=46
